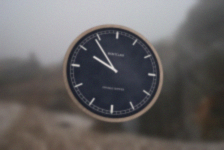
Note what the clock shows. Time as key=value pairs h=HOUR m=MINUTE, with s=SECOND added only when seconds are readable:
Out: h=9 m=54
